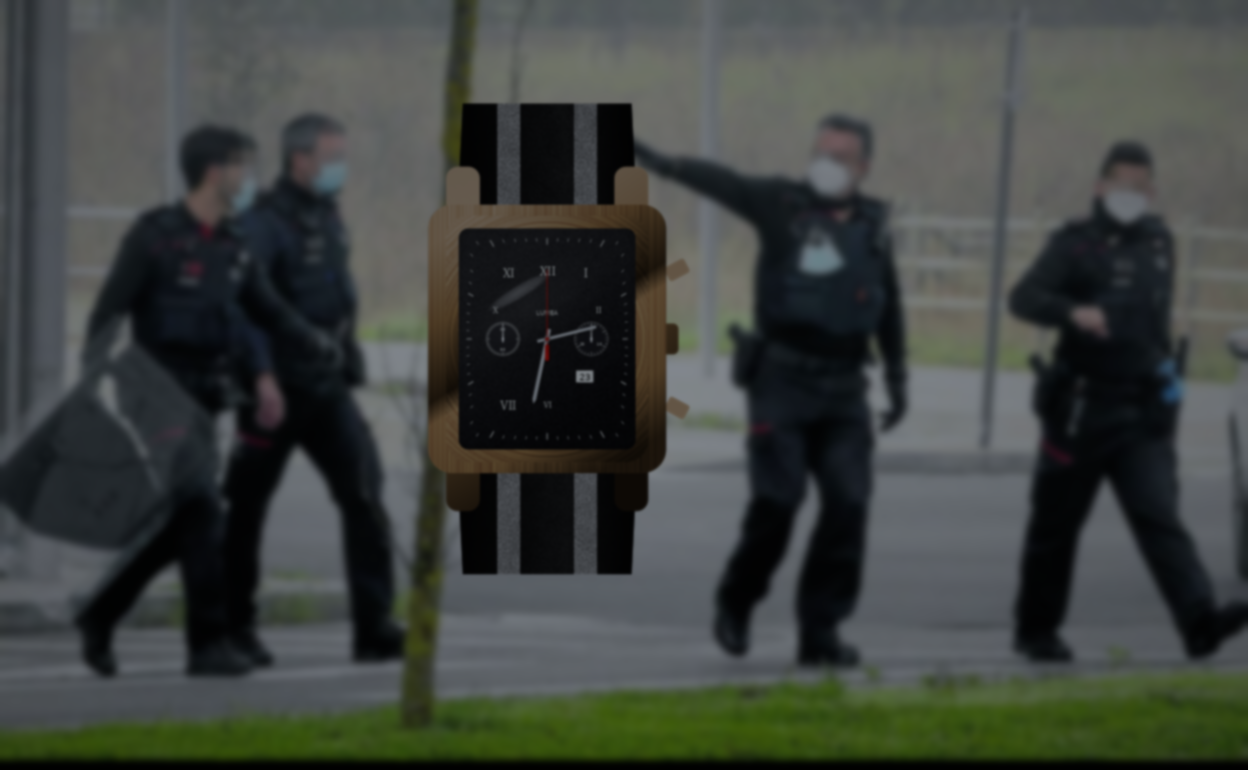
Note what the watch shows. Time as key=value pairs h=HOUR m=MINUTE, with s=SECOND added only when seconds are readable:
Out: h=2 m=32
